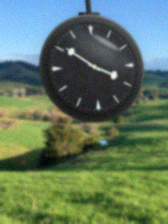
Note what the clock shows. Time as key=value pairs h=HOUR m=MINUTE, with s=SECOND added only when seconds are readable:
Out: h=3 m=51
